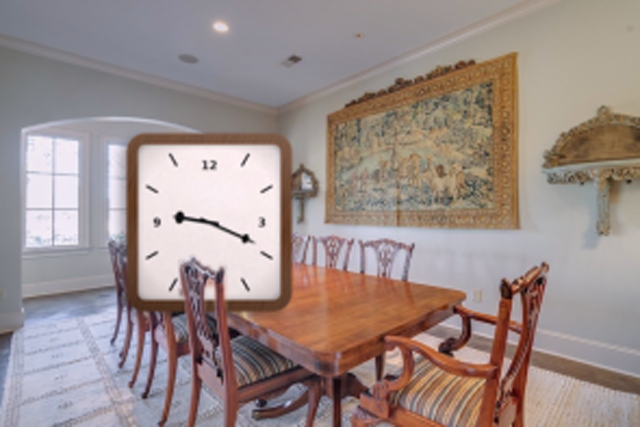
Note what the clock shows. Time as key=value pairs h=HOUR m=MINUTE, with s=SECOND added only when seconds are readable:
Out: h=9 m=19
